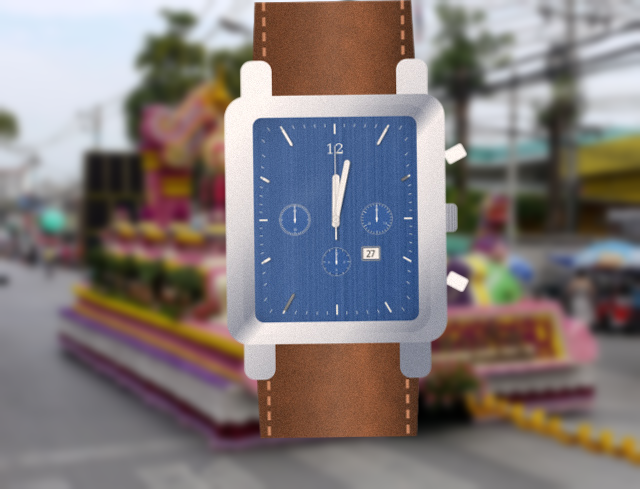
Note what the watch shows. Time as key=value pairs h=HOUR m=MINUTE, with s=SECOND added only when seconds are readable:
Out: h=12 m=2
